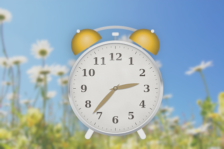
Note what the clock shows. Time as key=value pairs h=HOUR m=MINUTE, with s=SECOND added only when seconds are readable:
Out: h=2 m=37
